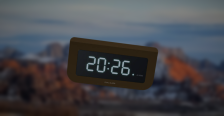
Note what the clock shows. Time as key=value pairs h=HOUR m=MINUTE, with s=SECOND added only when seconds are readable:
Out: h=20 m=26
